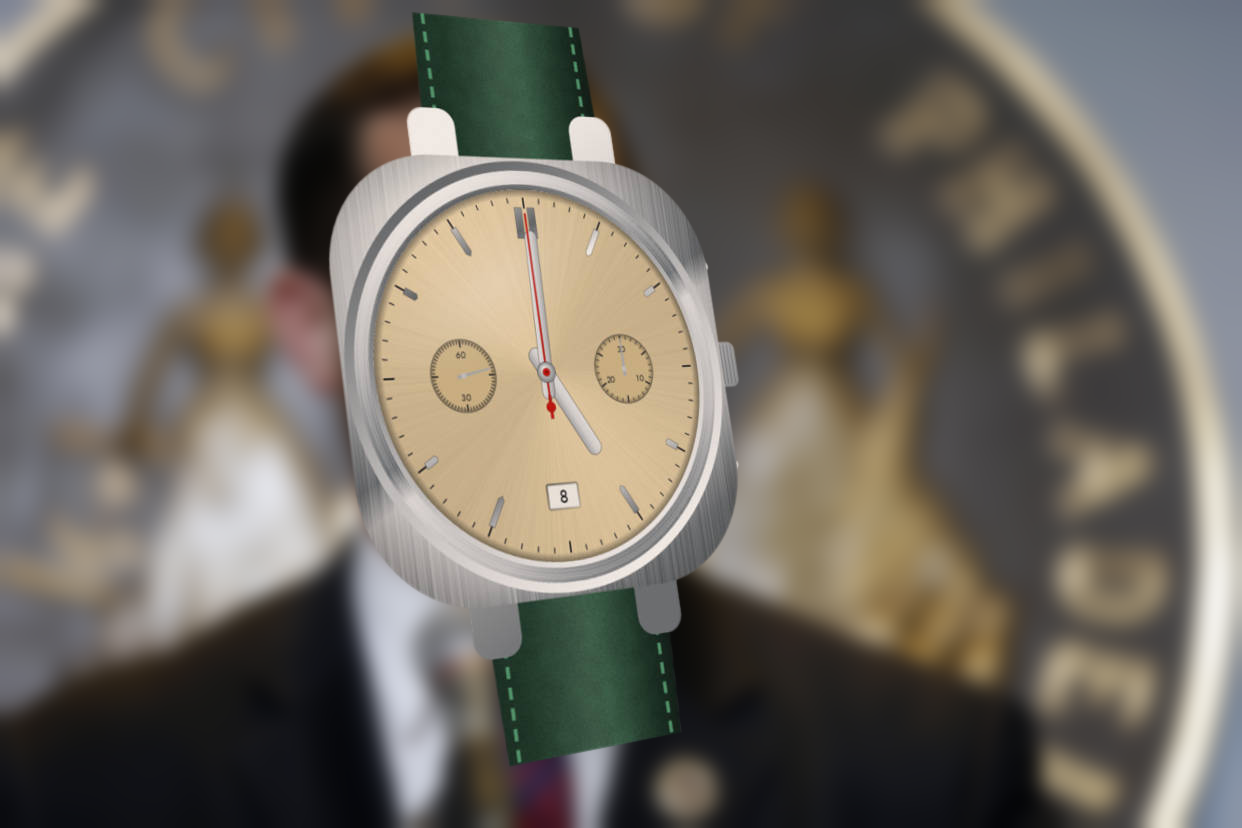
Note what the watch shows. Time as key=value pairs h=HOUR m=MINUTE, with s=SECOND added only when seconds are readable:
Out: h=5 m=0 s=13
